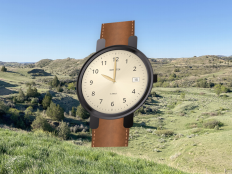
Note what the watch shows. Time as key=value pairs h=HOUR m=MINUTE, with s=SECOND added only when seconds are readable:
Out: h=10 m=0
